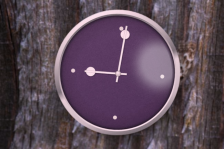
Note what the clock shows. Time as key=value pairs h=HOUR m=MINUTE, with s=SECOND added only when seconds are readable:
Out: h=9 m=1
